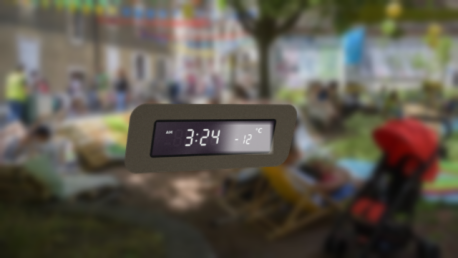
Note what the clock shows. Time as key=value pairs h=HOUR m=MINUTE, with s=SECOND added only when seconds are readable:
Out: h=3 m=24
